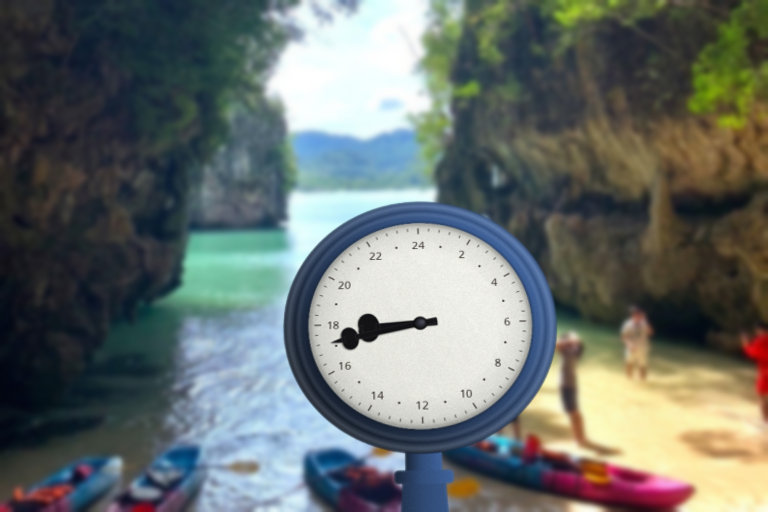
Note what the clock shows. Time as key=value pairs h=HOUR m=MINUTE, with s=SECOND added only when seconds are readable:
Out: h=17 m=43
